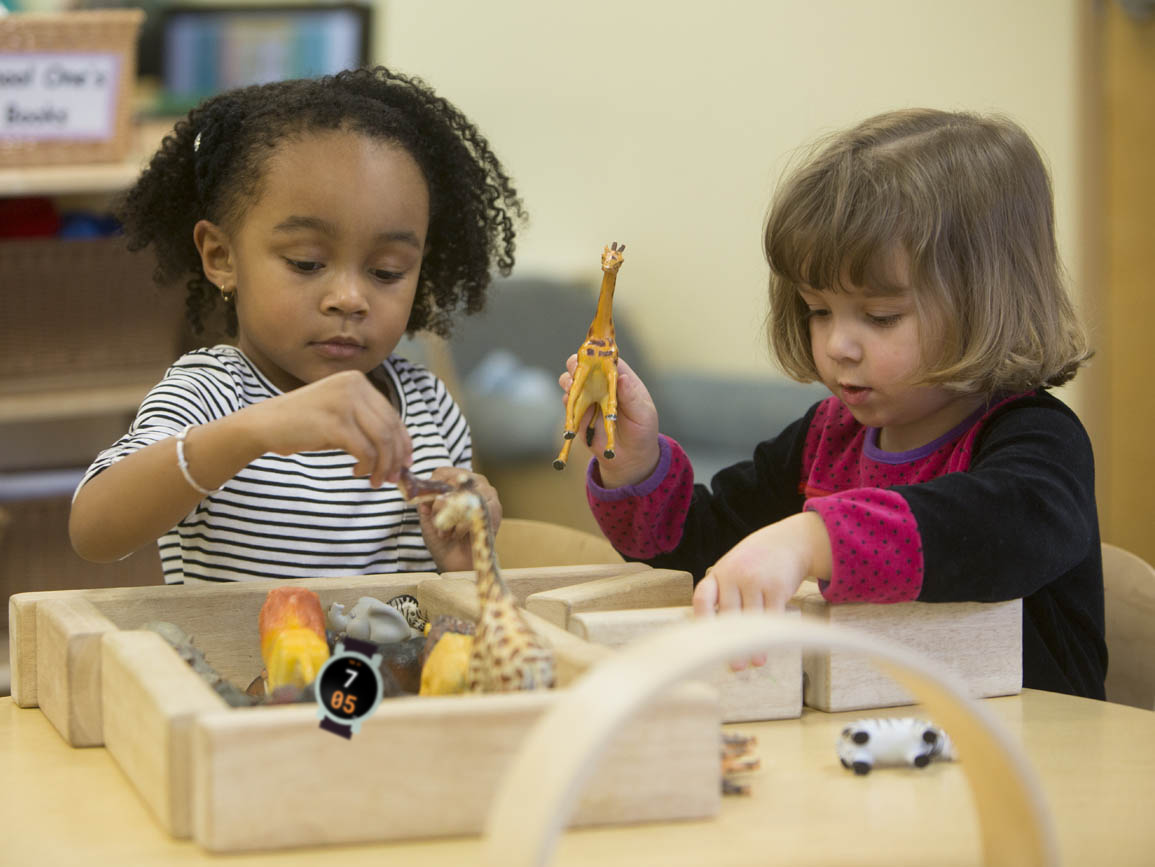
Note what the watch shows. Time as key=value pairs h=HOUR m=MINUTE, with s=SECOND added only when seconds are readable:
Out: h=7 m=5
